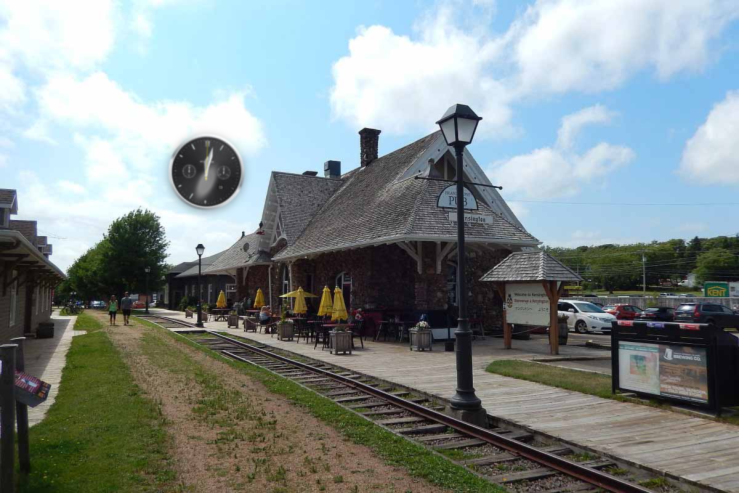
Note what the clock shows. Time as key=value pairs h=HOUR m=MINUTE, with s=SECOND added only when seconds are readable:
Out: h=12 m=2
